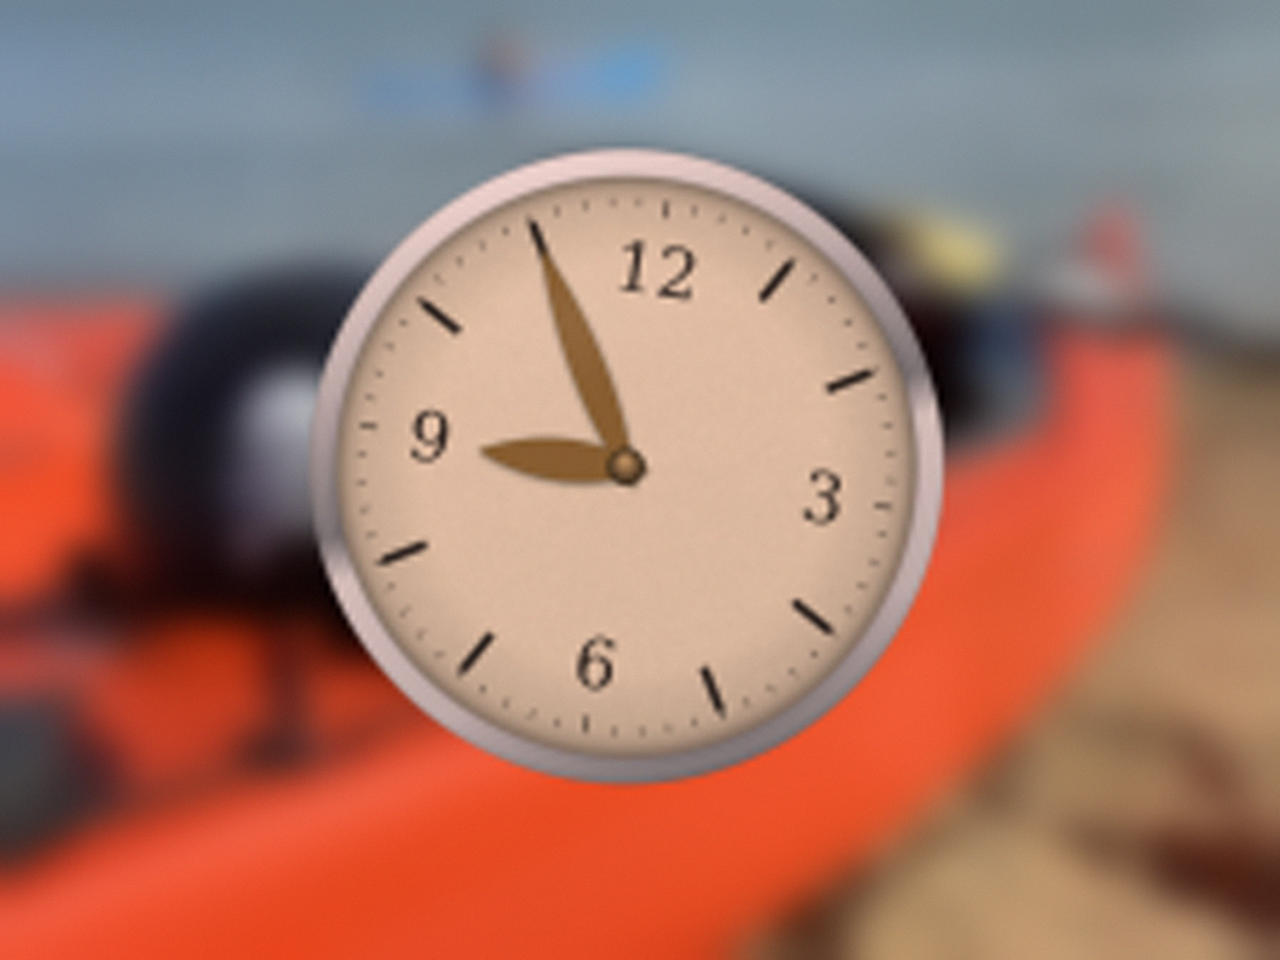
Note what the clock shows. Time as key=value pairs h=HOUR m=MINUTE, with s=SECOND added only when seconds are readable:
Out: h=8 m=55
